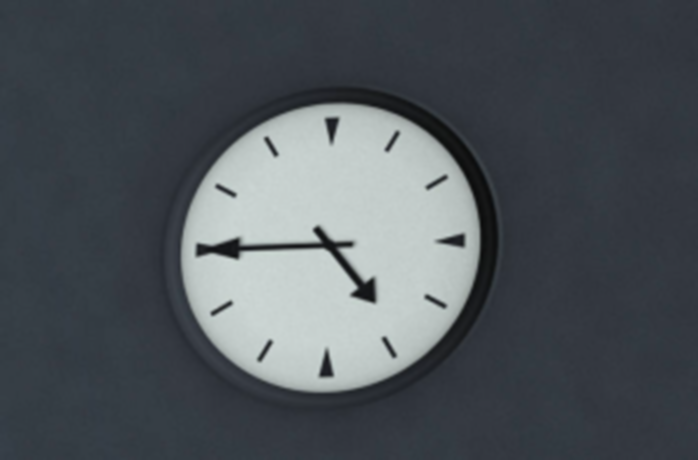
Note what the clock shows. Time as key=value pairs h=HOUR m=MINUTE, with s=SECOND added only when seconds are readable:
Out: h=4 m=45
